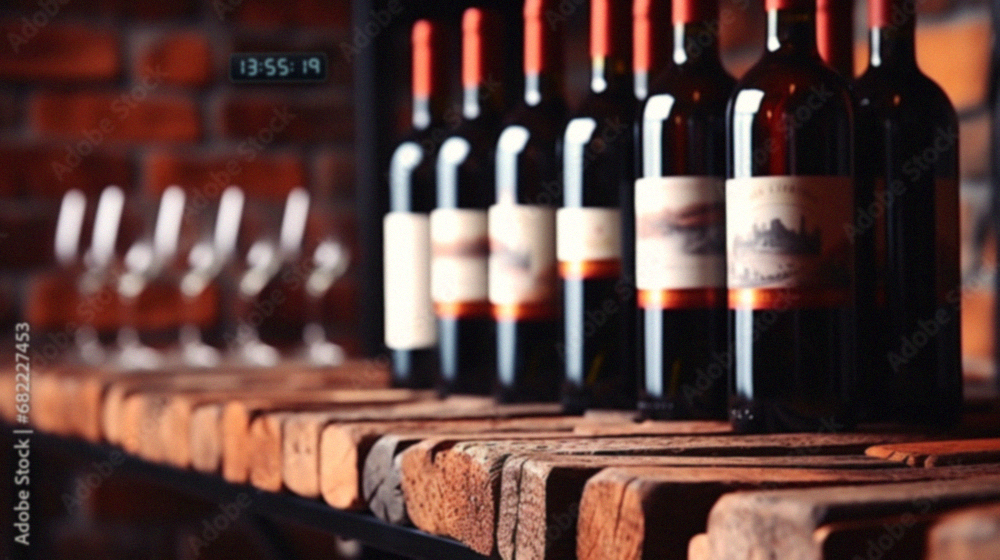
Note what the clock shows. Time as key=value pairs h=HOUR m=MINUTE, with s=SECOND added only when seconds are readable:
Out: h=13 m=55 s=19
